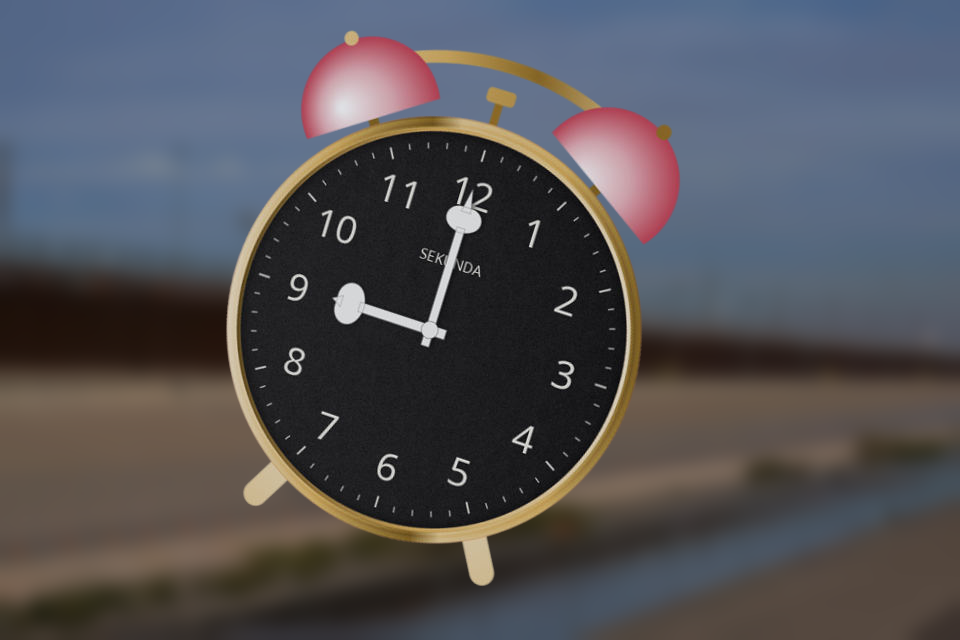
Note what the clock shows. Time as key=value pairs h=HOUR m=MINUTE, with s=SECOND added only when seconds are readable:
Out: h=9 m=0
